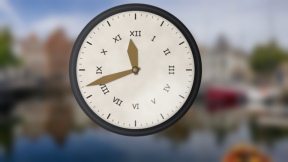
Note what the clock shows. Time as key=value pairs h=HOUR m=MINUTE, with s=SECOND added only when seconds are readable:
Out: h=11 m=42
